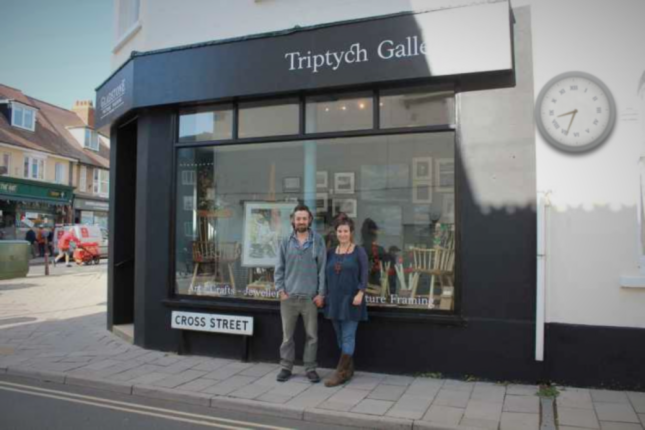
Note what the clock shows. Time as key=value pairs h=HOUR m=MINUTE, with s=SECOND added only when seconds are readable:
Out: h=8 m=34
